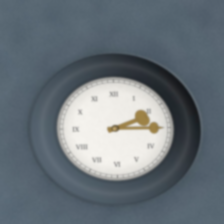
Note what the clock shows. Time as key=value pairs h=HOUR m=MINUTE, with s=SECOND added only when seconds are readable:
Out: h=2 m=15
